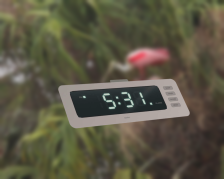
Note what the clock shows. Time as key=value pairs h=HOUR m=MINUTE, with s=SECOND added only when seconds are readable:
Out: h=5 m=31
